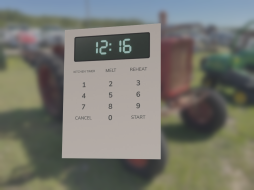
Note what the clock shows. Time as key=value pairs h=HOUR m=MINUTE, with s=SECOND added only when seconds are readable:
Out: h=12 m=16
